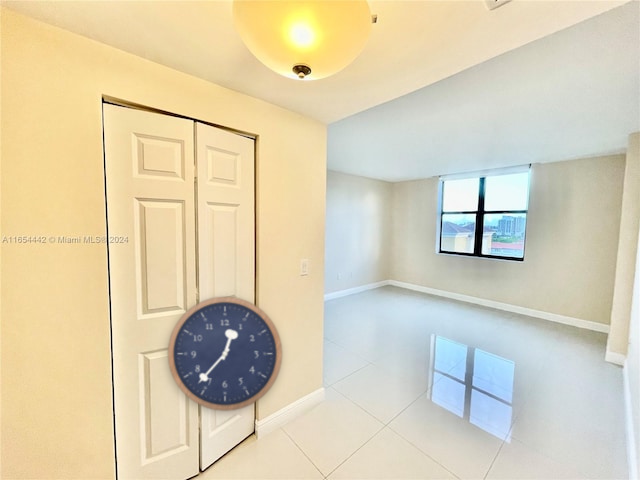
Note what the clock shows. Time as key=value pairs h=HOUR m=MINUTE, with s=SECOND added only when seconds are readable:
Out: h=12 m=37
